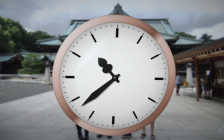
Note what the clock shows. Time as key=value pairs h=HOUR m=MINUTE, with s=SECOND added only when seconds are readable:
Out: h=10 m=38
